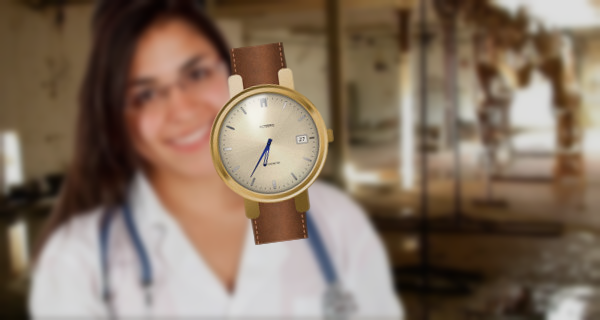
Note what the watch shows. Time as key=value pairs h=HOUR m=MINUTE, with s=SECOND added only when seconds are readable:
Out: h=6 m=36
